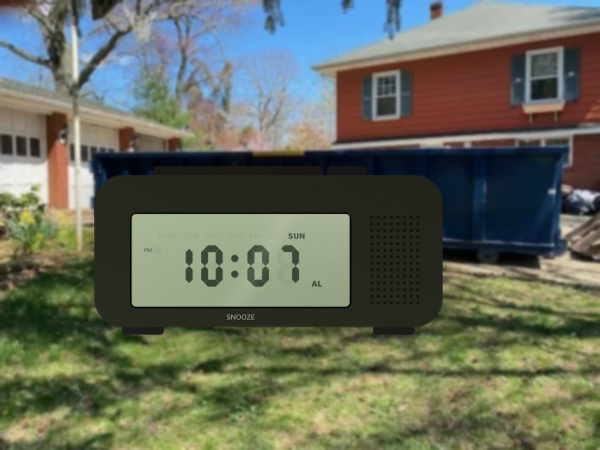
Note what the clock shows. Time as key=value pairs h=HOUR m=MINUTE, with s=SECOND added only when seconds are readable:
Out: h=10 m=7
